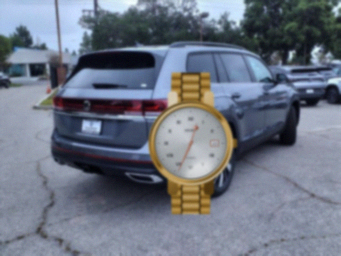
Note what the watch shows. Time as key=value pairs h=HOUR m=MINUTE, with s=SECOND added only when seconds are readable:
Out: h=12 m=34
